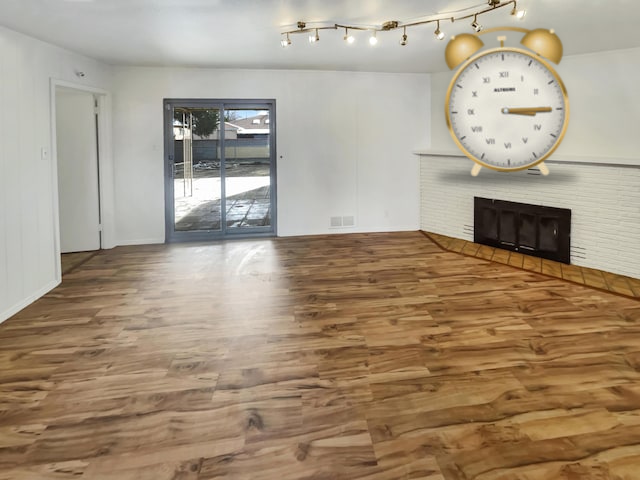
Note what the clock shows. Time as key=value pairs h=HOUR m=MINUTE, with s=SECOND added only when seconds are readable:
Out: h=3 m=15
